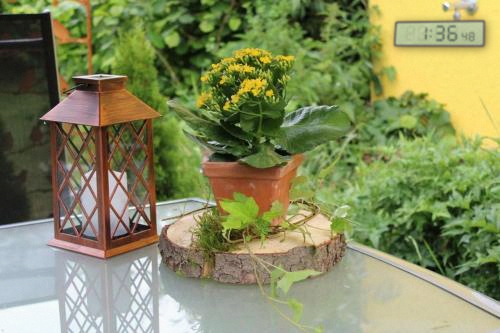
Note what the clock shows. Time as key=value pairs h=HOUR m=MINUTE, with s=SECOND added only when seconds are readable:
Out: h=1 m=36
